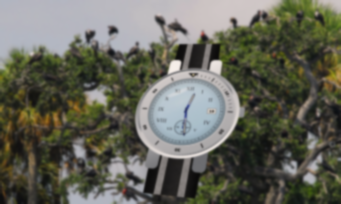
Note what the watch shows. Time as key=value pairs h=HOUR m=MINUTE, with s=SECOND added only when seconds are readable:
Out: h=12 m=29
